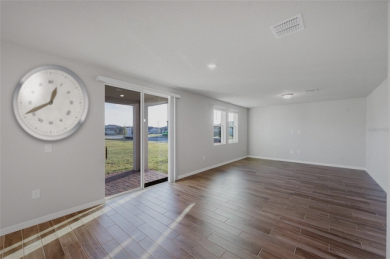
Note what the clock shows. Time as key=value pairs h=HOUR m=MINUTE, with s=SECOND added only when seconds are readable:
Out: h=12 m=41
